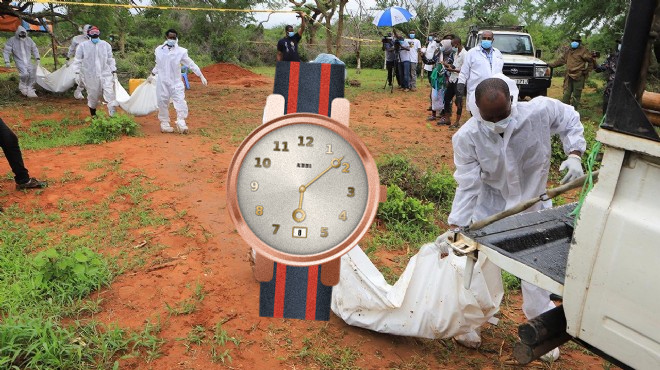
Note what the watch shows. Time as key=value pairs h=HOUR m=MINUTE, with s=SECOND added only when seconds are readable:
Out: h=6 m=8
